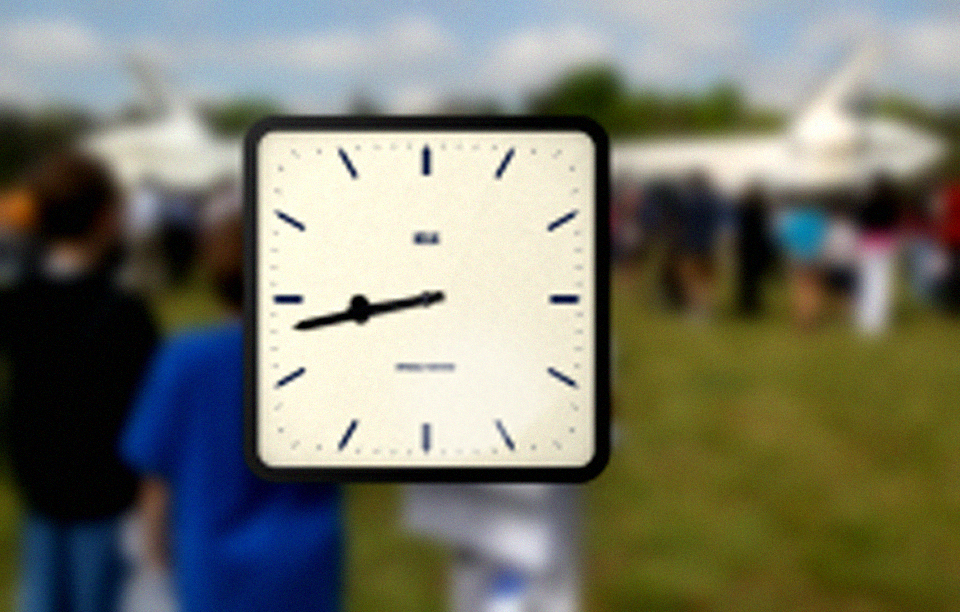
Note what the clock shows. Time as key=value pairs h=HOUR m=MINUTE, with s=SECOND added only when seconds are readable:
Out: h=8 m=43
